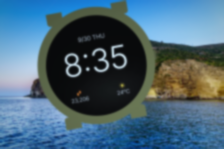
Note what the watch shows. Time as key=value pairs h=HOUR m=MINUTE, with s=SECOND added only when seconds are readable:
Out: h=8 m=35
